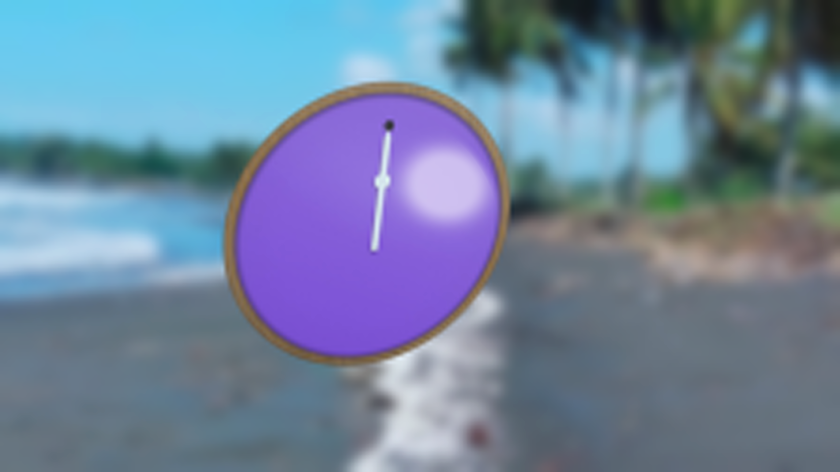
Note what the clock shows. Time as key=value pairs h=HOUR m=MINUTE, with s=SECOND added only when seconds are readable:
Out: h=12 m=0
